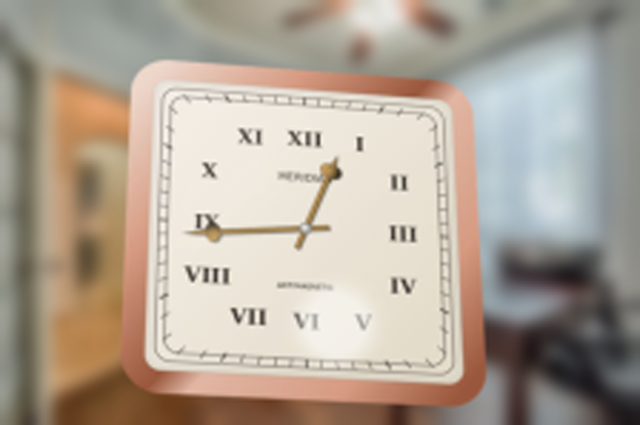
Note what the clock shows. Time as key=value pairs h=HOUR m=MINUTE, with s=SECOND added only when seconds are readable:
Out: h=12 m=44
